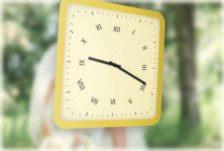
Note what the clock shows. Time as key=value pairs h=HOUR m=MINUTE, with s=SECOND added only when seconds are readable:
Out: h=9 m=19
